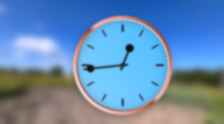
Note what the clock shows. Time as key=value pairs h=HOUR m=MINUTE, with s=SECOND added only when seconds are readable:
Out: h=12 m=44
